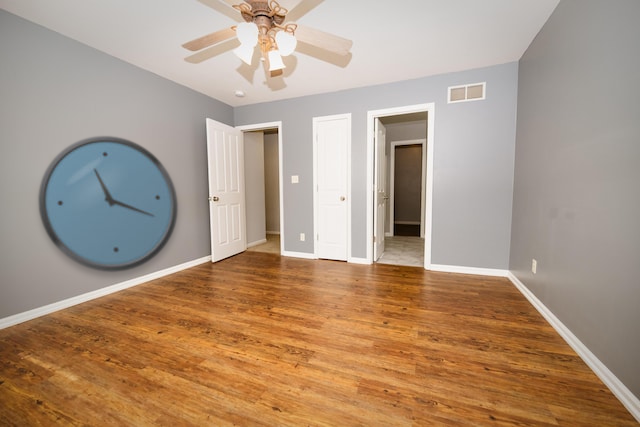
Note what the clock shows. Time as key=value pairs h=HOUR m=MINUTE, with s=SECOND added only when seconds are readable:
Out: h=11 m=19
